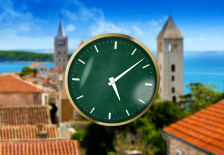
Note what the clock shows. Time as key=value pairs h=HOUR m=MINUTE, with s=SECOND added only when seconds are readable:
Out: h=5 m=8
